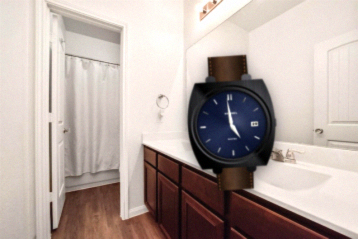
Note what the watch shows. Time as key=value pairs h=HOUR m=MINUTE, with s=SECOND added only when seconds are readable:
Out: h=4 m=59
